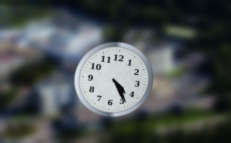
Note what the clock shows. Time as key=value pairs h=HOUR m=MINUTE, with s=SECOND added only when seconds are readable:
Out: h=4 m=24
